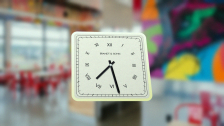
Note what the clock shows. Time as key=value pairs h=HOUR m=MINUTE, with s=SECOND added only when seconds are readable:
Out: h=7 m=28
